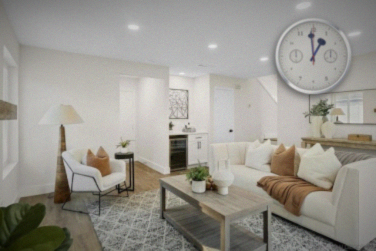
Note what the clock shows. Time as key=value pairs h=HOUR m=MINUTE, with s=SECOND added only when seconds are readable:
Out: h=12 m=59
